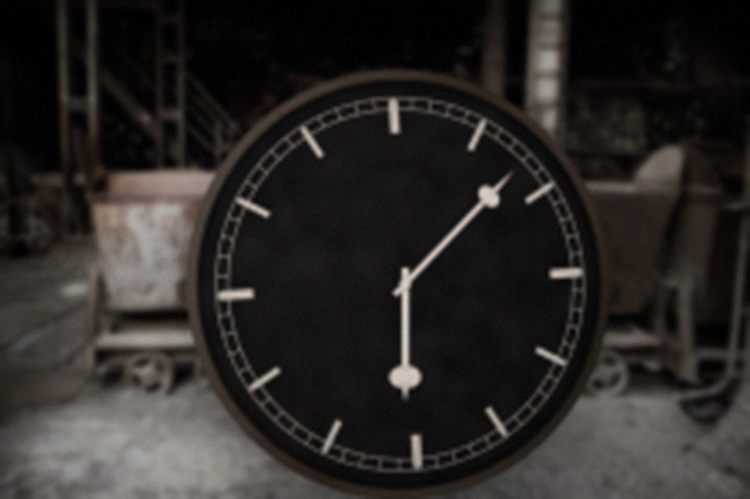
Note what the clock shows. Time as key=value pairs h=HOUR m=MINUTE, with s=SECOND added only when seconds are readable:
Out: h=6 m=8
